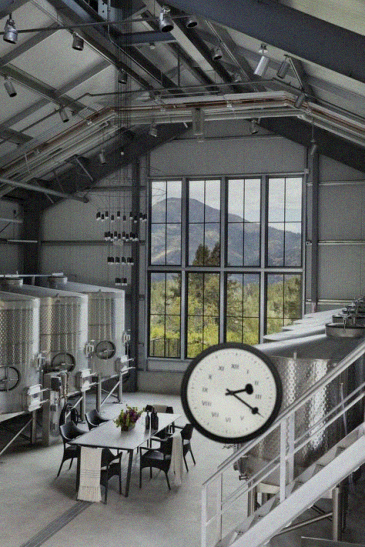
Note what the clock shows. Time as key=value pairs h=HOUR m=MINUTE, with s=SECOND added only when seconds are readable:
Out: h=2 m=20
